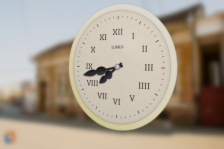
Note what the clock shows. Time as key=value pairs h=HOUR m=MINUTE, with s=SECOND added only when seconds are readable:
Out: h=7 m=43
